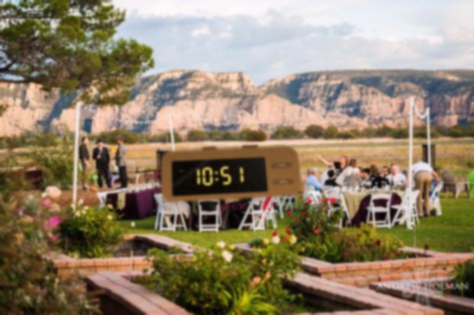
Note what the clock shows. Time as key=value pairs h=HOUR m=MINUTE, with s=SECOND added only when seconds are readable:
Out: h=10 m=51
